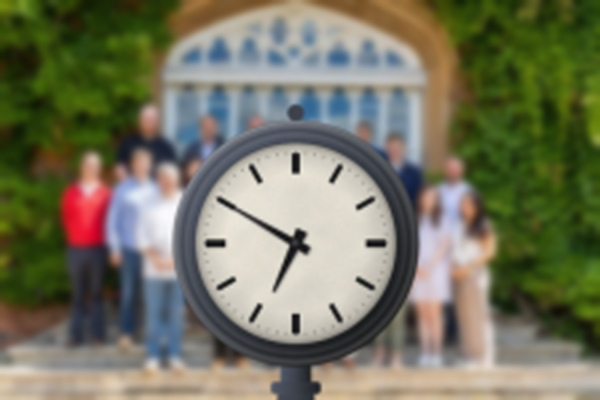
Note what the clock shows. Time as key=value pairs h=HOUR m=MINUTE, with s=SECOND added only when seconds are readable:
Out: h=6 m=50
